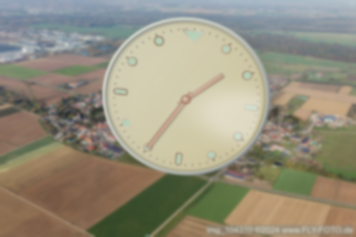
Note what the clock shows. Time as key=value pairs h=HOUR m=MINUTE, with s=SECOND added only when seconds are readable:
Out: h=1 m=35
